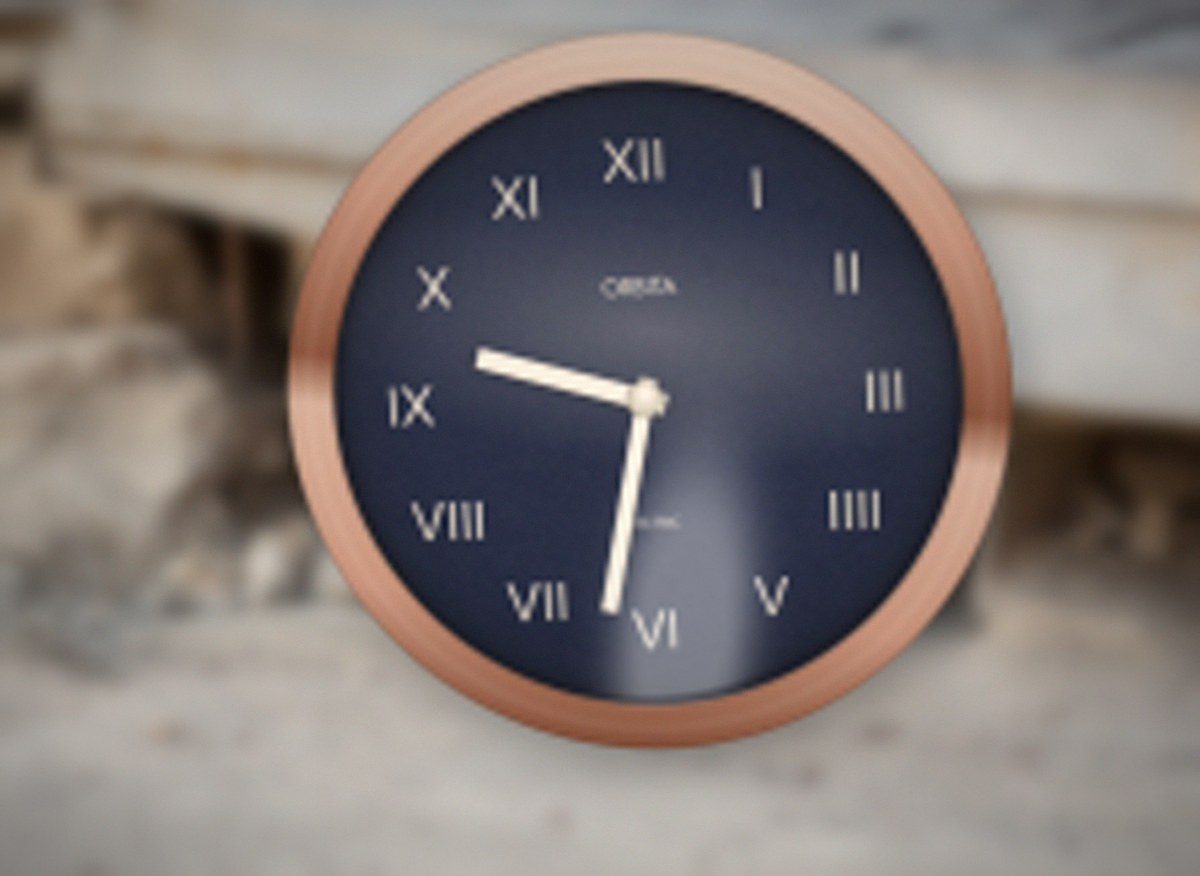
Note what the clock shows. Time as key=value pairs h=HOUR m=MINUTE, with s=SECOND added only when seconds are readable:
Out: h=9 m=32
